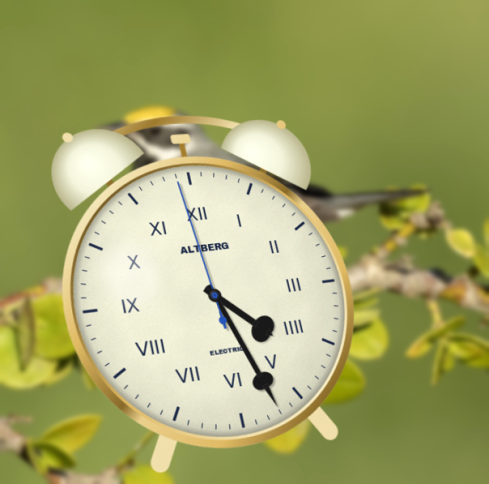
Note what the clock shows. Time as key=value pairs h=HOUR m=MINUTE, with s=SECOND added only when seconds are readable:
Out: h=4 m=26 s=59
